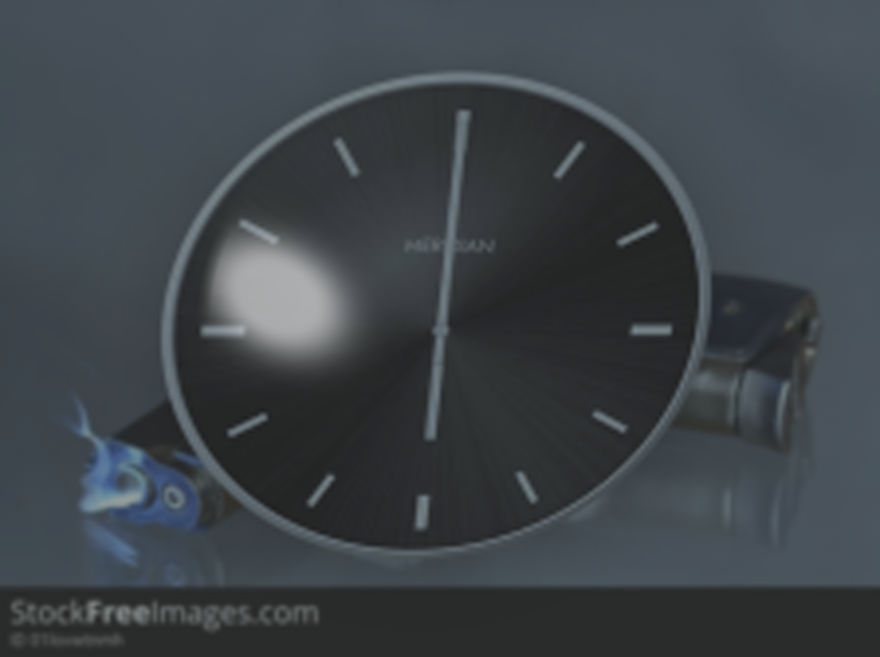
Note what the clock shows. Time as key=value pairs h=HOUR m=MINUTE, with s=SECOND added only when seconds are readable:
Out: h=6 m=0
